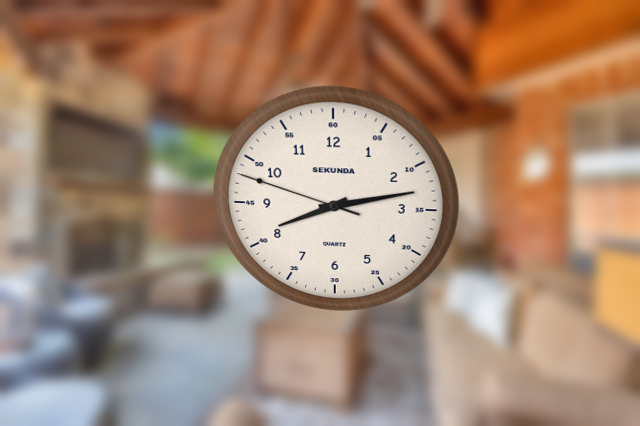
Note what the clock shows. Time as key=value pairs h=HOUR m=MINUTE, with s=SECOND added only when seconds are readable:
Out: h=8 m=12 s=48
